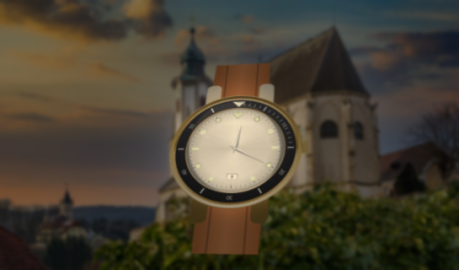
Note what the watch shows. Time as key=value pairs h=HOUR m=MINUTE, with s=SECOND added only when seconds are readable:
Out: h=12 m=20
